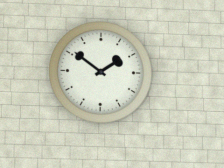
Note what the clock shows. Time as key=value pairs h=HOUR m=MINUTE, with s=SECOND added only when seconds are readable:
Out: h=1 m=51
